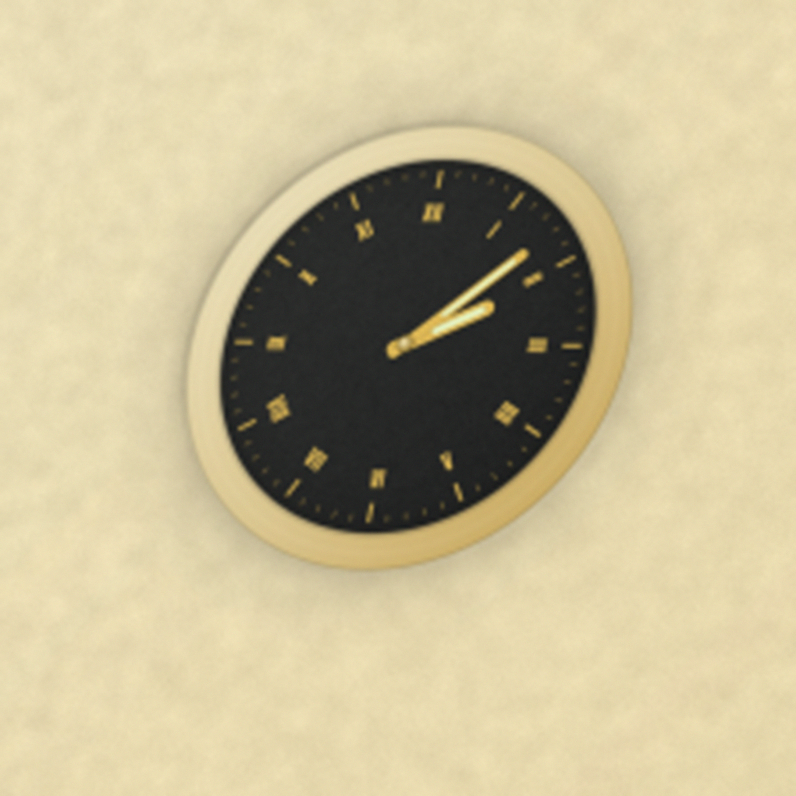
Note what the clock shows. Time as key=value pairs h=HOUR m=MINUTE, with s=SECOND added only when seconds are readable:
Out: h=2 m=8
